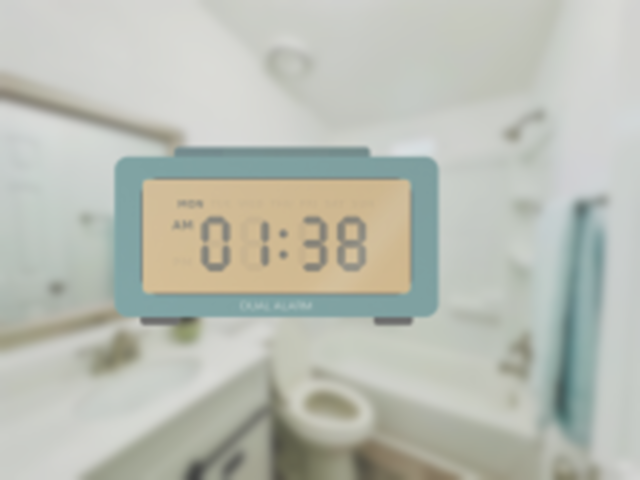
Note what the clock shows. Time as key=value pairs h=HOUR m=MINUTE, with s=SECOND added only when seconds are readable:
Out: h=1 m=38
